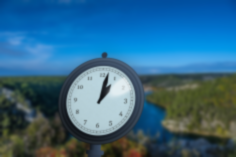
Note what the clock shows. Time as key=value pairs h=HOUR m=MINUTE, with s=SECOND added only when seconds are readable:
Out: h=1 m=2
